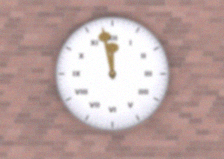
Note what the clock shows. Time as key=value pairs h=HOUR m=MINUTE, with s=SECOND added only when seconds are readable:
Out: h=11 m=58
